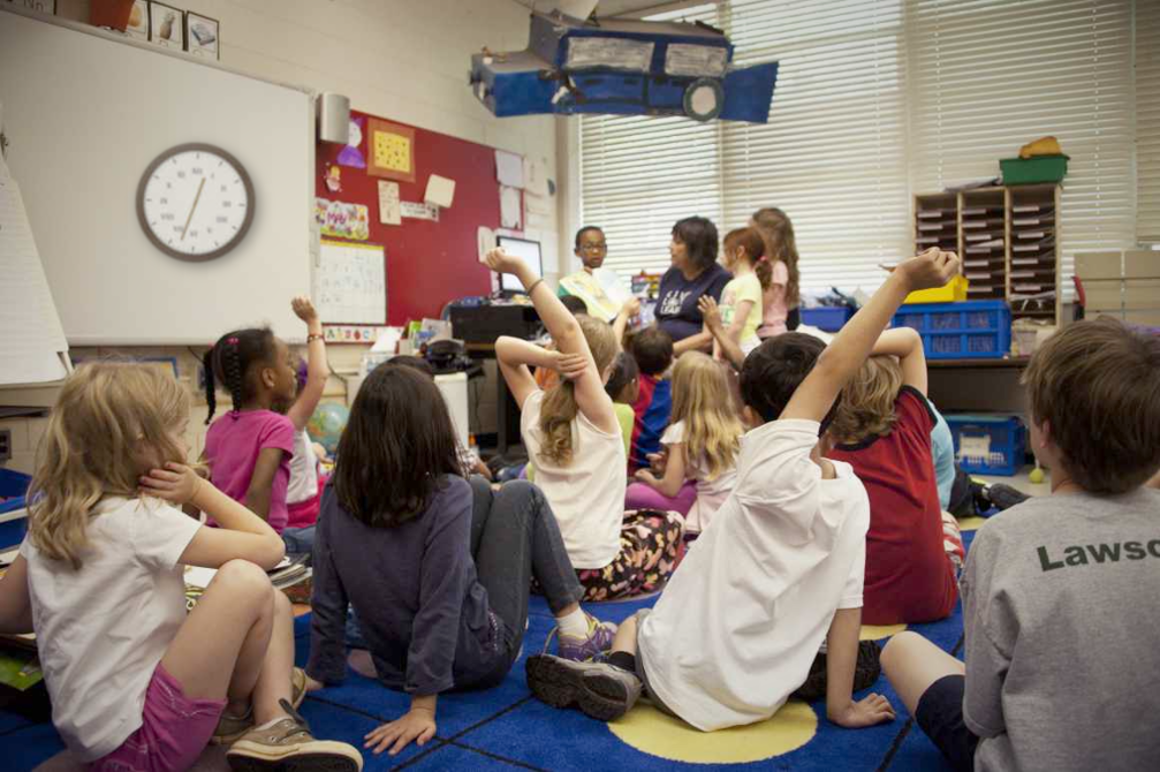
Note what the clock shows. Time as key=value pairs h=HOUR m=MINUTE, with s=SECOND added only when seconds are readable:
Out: h=12 m=33
